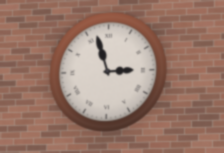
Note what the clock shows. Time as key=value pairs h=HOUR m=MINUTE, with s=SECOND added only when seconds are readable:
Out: h=2 m=57
